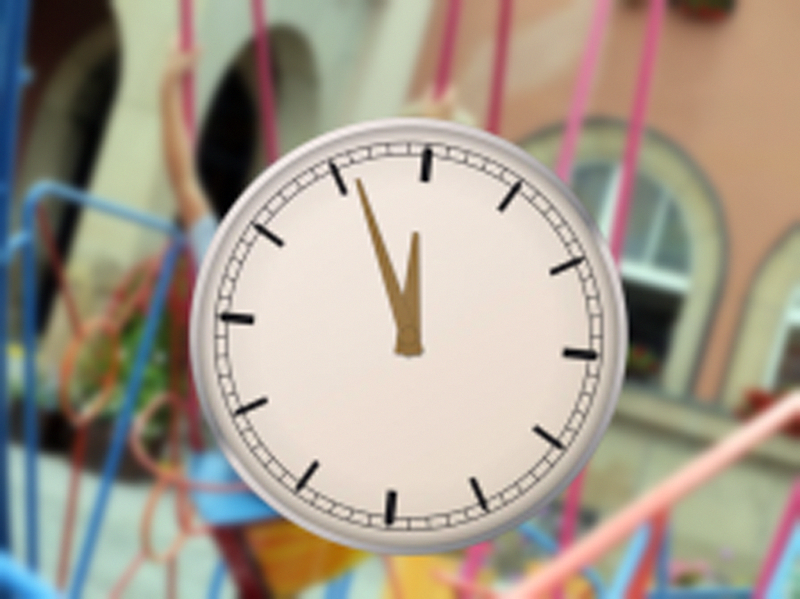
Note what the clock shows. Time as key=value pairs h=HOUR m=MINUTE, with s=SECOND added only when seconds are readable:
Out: h=11 m=56
